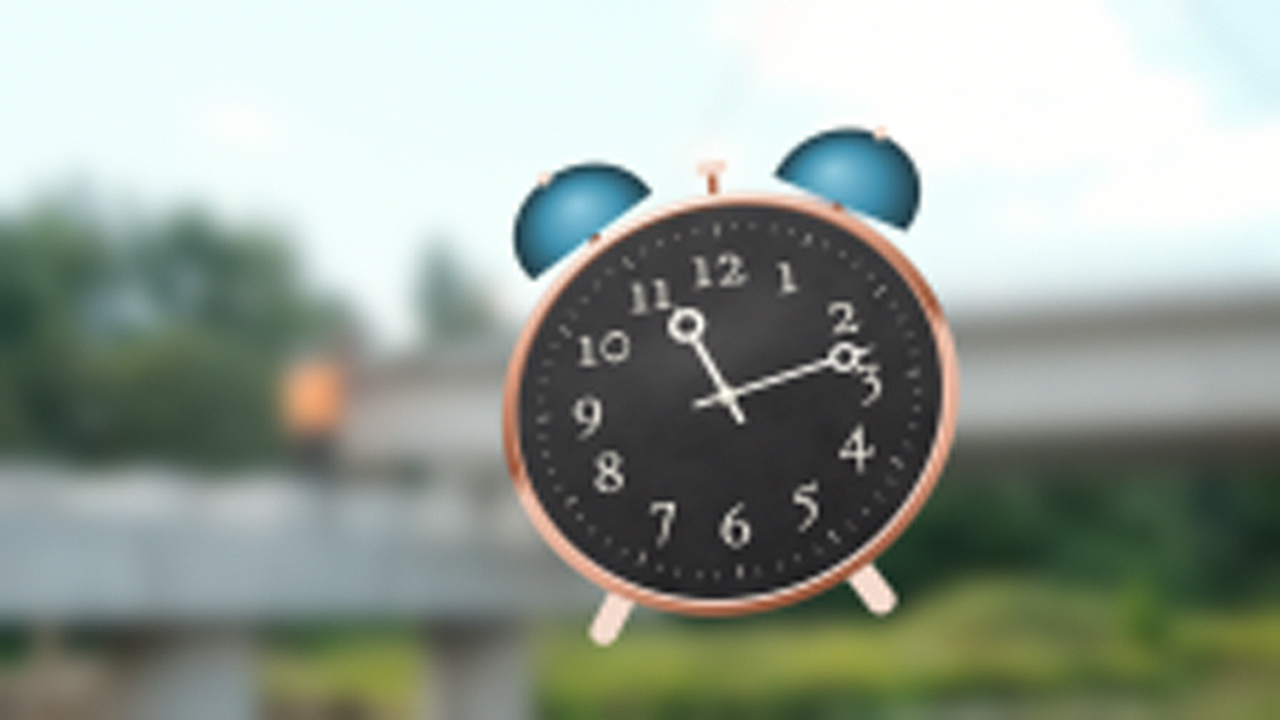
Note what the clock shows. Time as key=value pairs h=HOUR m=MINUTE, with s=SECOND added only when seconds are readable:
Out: h=11 m=13
